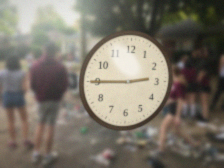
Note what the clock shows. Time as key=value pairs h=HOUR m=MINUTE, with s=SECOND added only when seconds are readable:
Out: h=2 m=45
